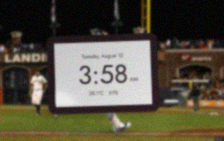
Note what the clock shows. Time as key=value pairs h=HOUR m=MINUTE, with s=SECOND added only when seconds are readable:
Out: h=3 m=58
